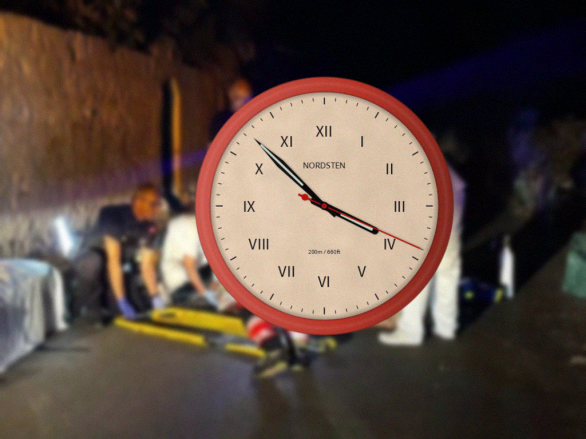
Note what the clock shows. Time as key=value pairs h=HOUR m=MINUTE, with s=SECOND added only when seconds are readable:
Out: h=3 m=52 s=19
